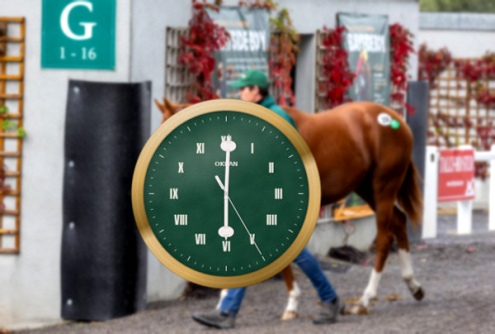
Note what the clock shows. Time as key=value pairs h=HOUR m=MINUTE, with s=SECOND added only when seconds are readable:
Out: h=6 m=0 s=25
